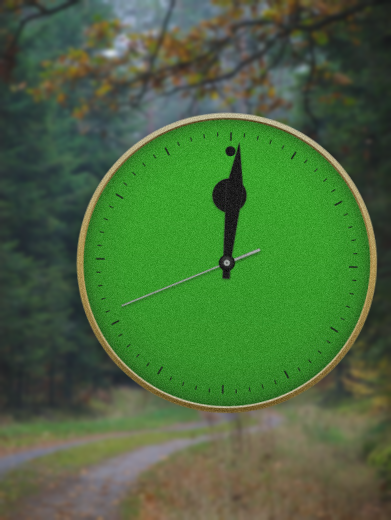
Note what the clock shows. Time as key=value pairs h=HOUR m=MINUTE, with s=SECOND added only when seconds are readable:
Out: h=12 m=0 s=41
